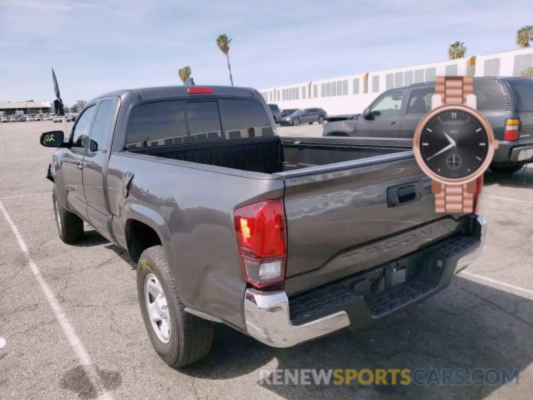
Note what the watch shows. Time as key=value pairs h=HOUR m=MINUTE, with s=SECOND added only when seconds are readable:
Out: h=10 m=40
